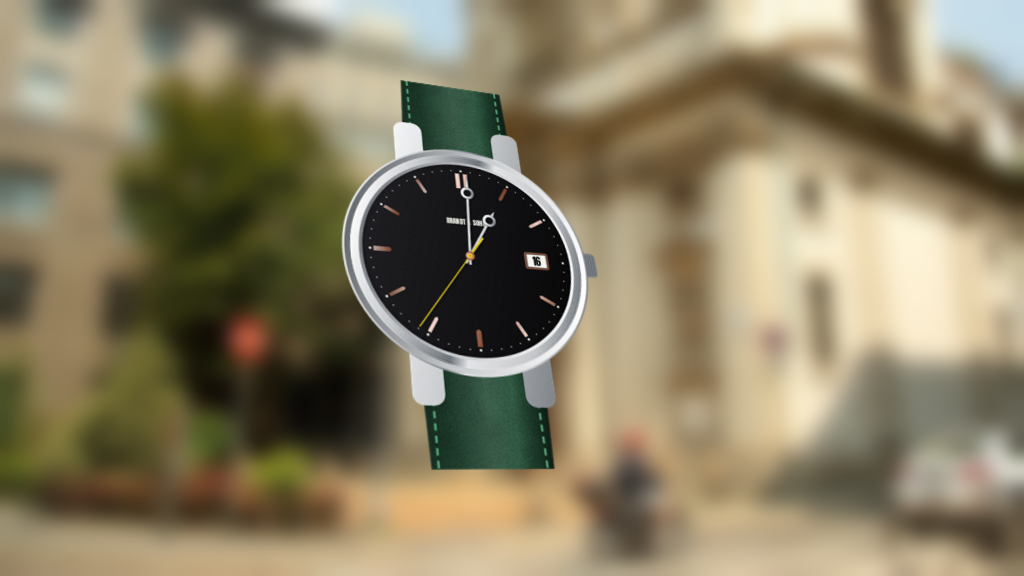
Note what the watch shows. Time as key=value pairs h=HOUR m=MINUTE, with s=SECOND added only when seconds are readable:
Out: h=1 m=0 s=36
